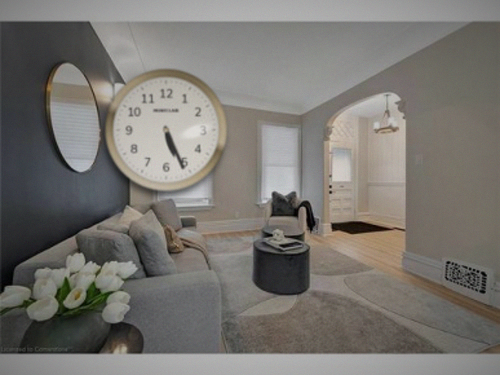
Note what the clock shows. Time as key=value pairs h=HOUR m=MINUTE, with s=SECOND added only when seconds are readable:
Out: h=5 m=26
